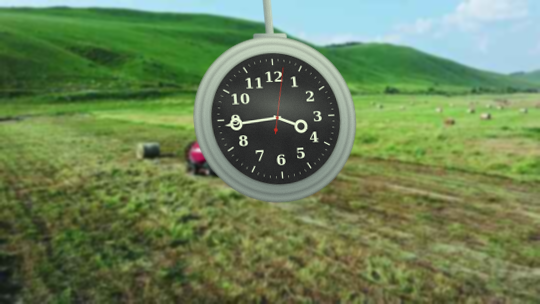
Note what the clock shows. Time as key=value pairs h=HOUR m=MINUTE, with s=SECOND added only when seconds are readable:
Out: h=3 m=44 s=2
